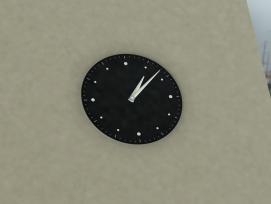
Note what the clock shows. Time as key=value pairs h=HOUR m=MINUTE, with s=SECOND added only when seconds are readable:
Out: h=1 m=8
